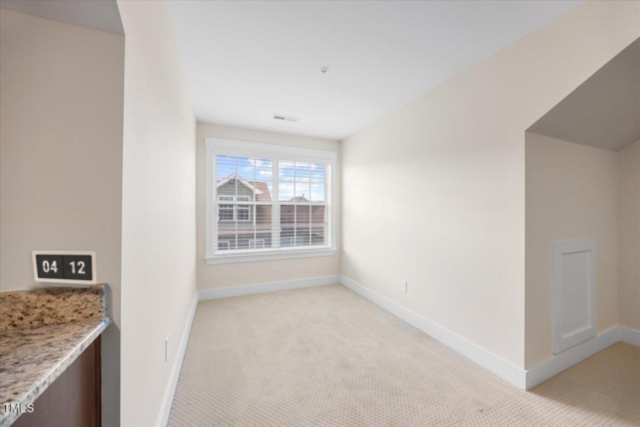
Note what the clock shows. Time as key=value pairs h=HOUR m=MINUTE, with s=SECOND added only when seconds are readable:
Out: h=4 m=12
